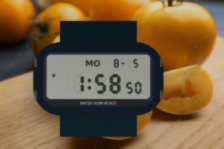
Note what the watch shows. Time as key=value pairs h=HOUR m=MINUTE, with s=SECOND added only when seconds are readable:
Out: h=1 m=58 s=50
